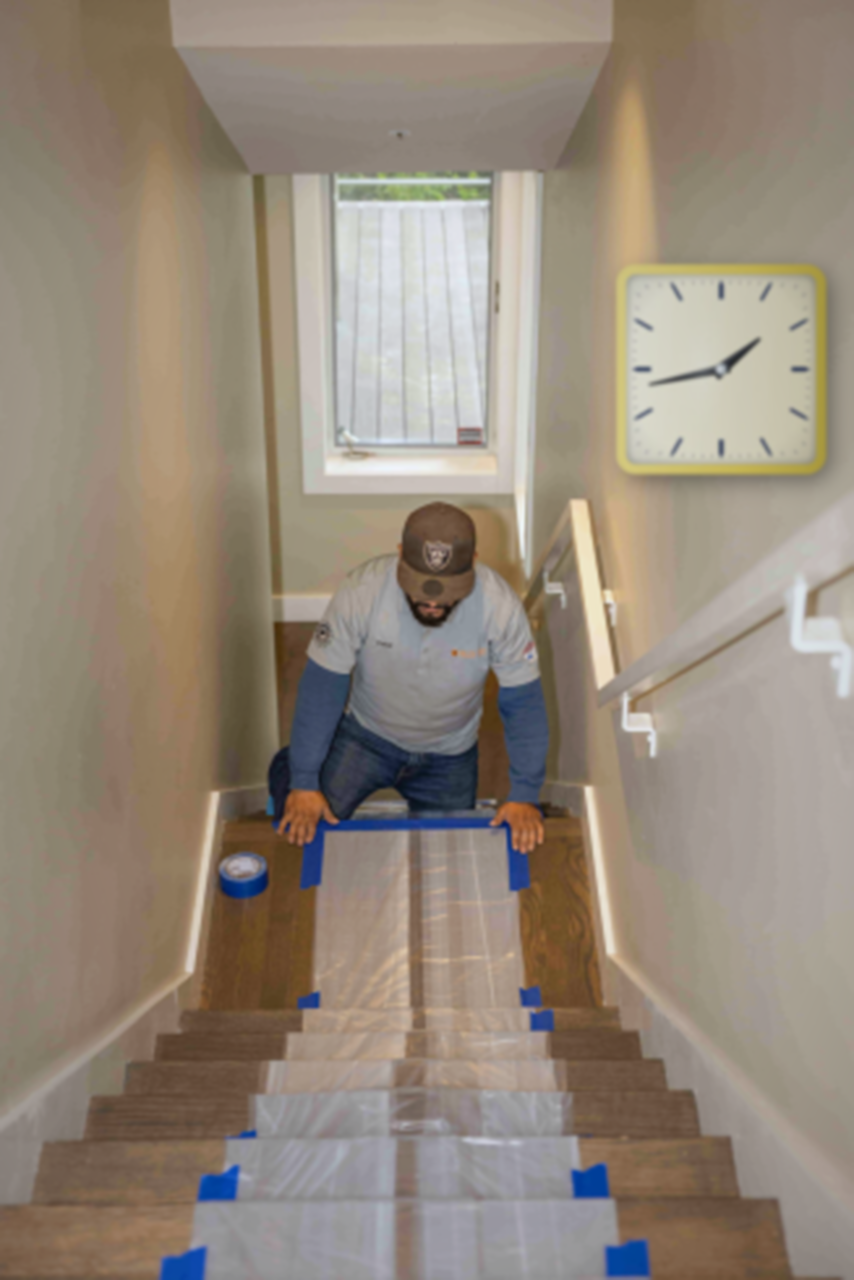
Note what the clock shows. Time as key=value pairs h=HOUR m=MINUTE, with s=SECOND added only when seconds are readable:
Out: h=1 m=43
